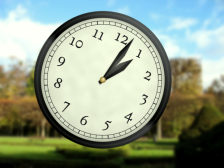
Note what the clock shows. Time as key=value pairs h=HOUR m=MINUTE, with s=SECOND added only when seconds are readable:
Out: h=1 m=2
